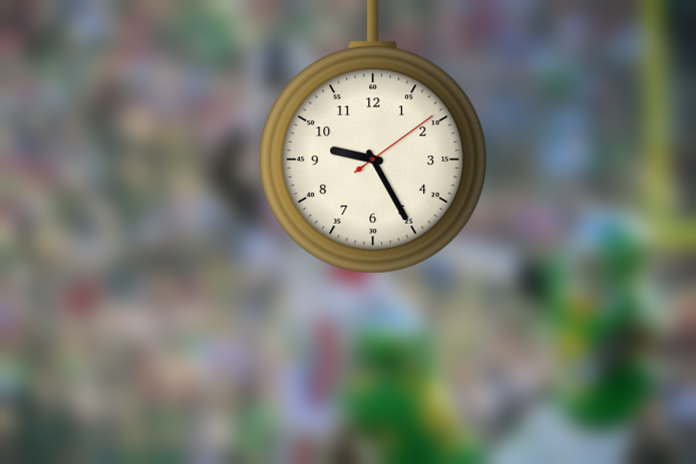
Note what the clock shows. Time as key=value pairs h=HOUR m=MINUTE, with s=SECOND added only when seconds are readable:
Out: h=9 m=25 s=9
